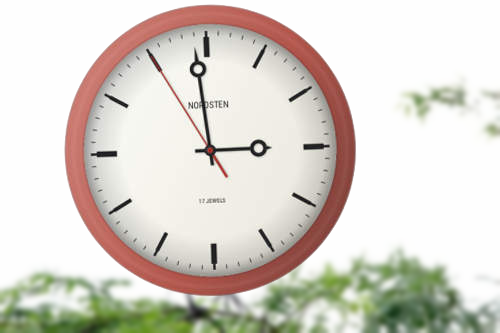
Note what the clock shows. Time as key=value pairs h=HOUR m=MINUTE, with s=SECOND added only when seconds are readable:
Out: h=2 m=58 s=55
